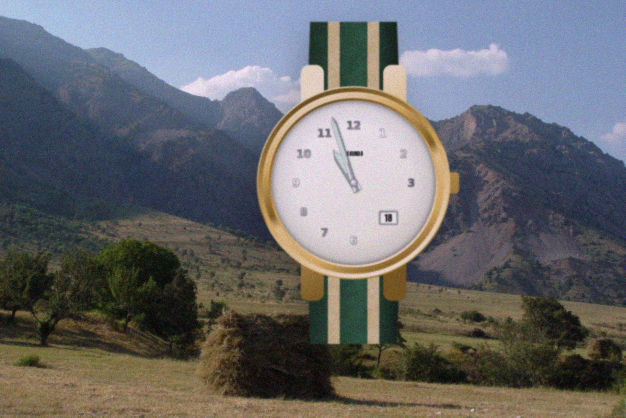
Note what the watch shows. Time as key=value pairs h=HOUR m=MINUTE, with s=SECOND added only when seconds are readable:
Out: h=10 m=57
